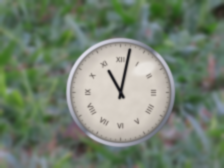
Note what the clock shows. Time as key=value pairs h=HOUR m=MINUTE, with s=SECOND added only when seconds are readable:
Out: h=11 m=2
